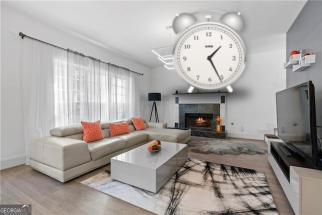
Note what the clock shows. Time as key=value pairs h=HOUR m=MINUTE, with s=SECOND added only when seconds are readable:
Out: h=1 m=26
